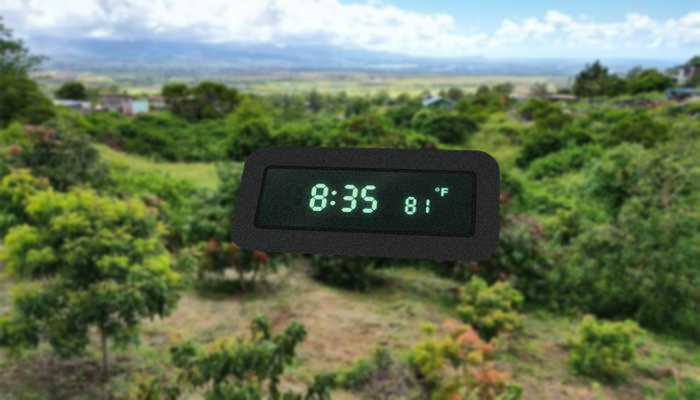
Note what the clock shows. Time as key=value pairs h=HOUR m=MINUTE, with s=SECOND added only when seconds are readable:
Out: h=8 m=35
